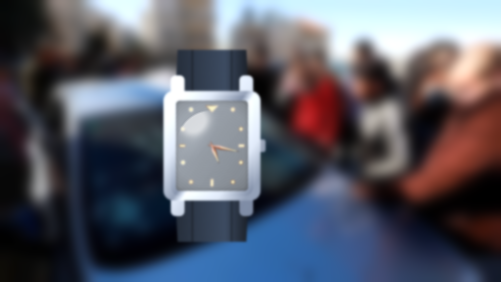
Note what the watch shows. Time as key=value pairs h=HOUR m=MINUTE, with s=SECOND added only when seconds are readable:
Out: h=5 m=17
